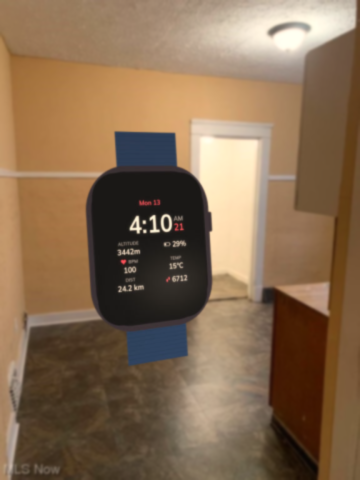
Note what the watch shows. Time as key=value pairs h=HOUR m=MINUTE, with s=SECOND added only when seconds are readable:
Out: h=4 m=10 s=21
